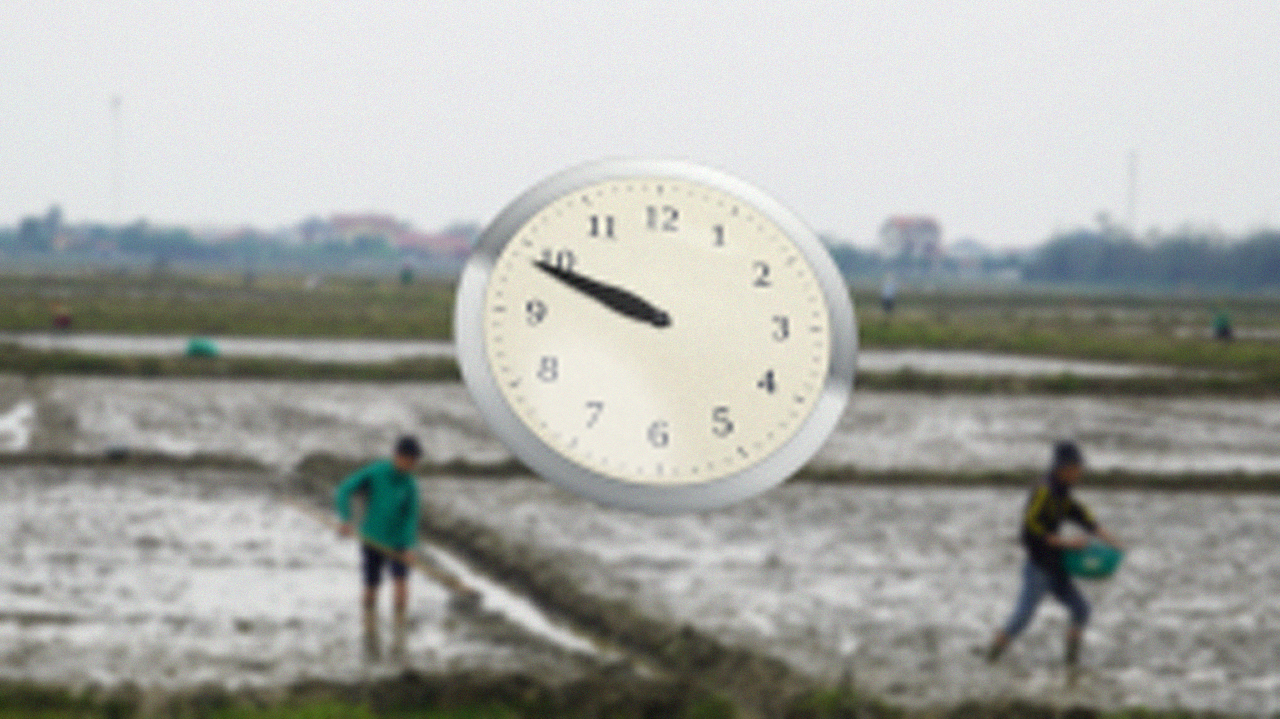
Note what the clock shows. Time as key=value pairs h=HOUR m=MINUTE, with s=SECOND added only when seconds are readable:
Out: h=9 m=49
